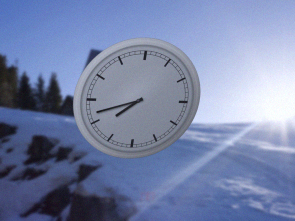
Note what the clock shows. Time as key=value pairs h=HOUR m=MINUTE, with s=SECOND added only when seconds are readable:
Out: h=7 m=42
